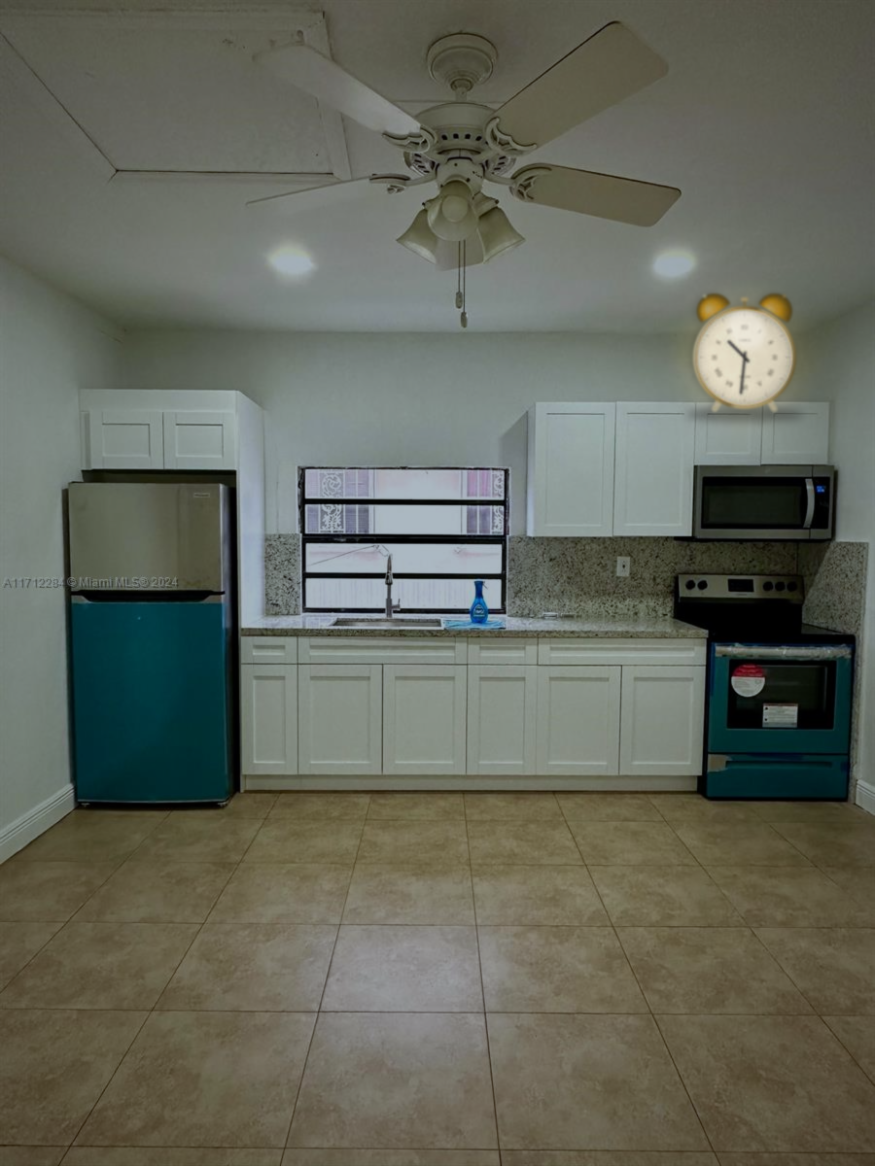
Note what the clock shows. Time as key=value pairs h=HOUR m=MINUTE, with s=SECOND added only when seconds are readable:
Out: h=10 m=31
